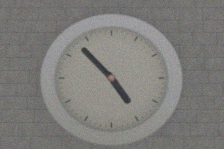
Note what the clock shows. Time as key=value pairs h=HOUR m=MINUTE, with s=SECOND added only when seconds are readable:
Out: h=4 m=53
